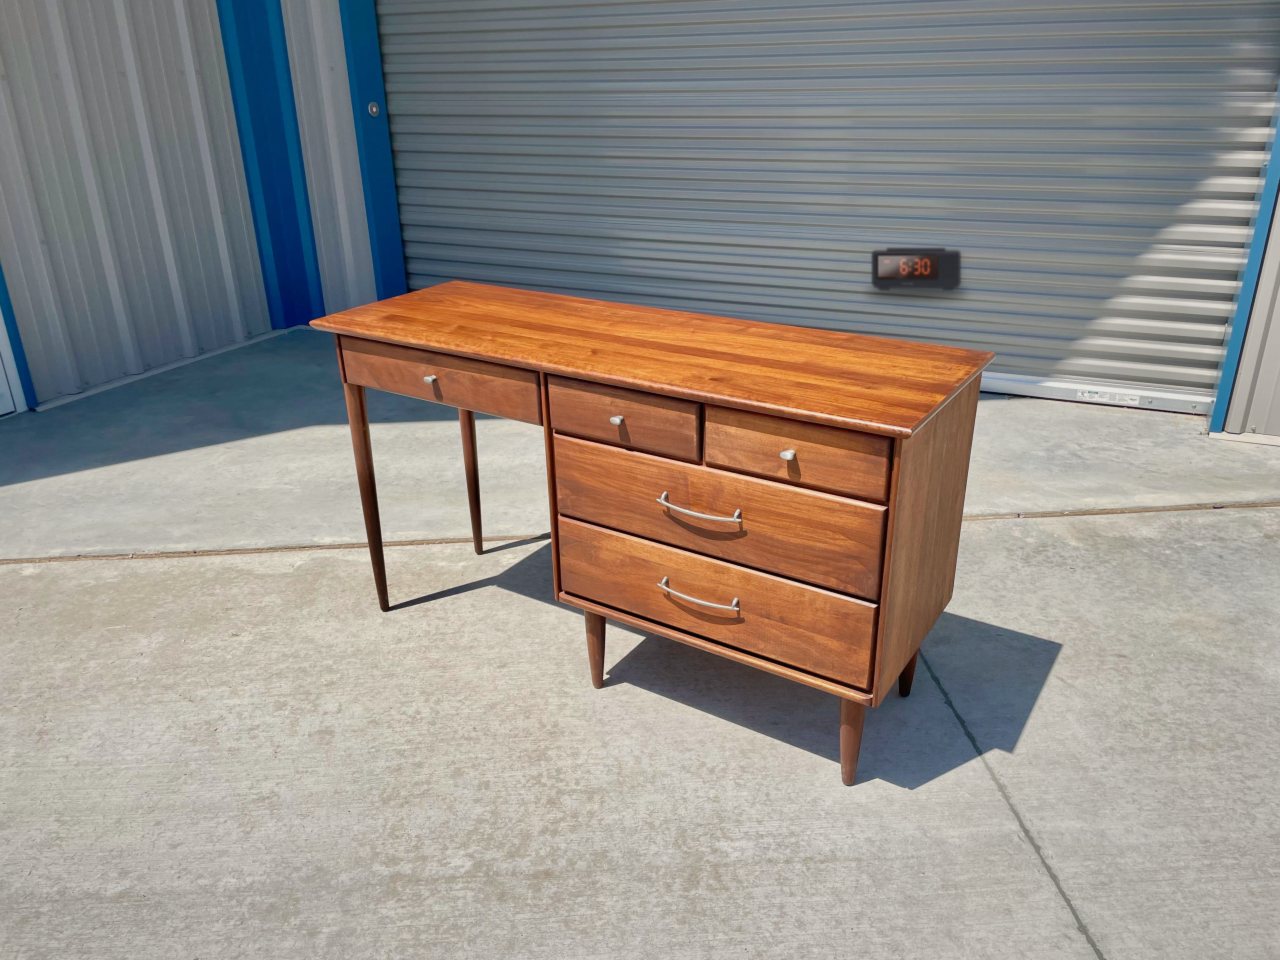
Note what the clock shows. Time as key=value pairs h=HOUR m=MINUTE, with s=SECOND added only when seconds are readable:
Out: h=6 m=30
